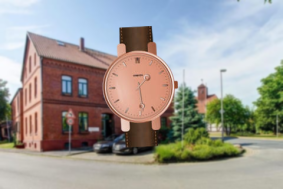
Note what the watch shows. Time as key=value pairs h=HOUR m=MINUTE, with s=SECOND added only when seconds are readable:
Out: h=1 m=29
